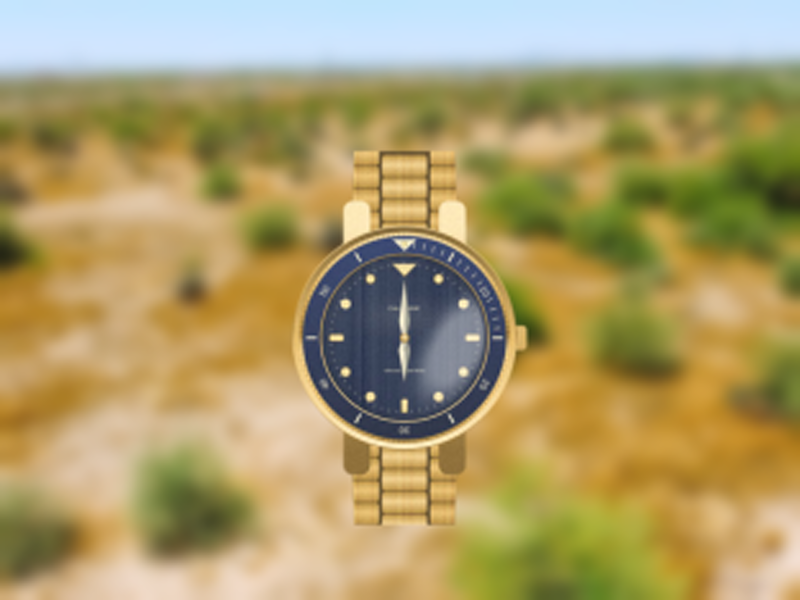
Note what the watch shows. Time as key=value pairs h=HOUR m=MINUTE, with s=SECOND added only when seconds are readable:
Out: h=6 m=0
